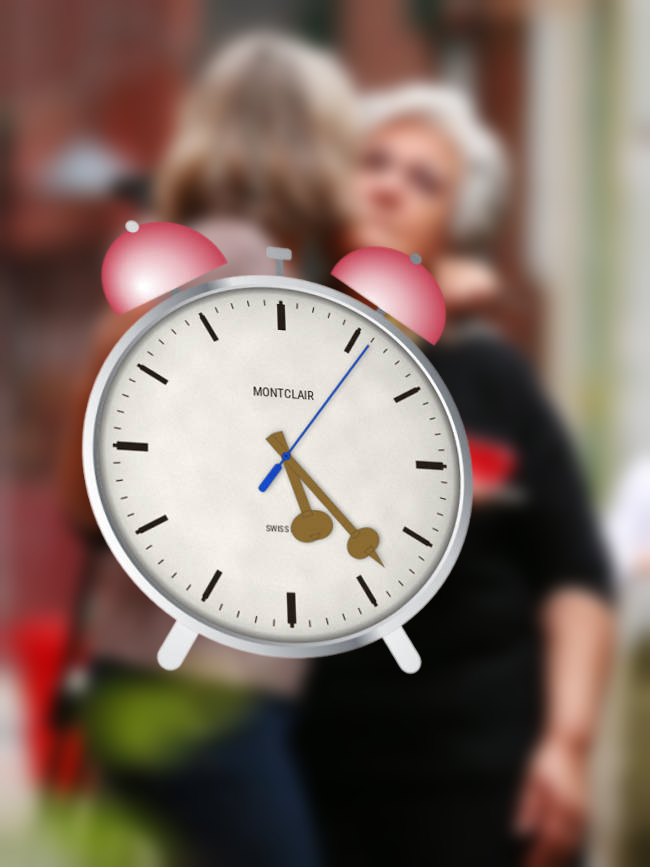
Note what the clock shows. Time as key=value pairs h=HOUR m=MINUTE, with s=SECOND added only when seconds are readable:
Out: h=5 m=23 s=6
